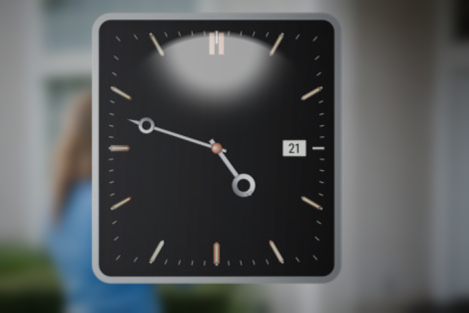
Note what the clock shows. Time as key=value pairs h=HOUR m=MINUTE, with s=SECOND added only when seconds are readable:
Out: h=4 m=48
